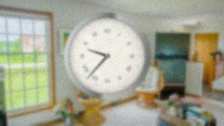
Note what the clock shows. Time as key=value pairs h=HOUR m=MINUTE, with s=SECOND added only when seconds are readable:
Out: h=9 m=37
